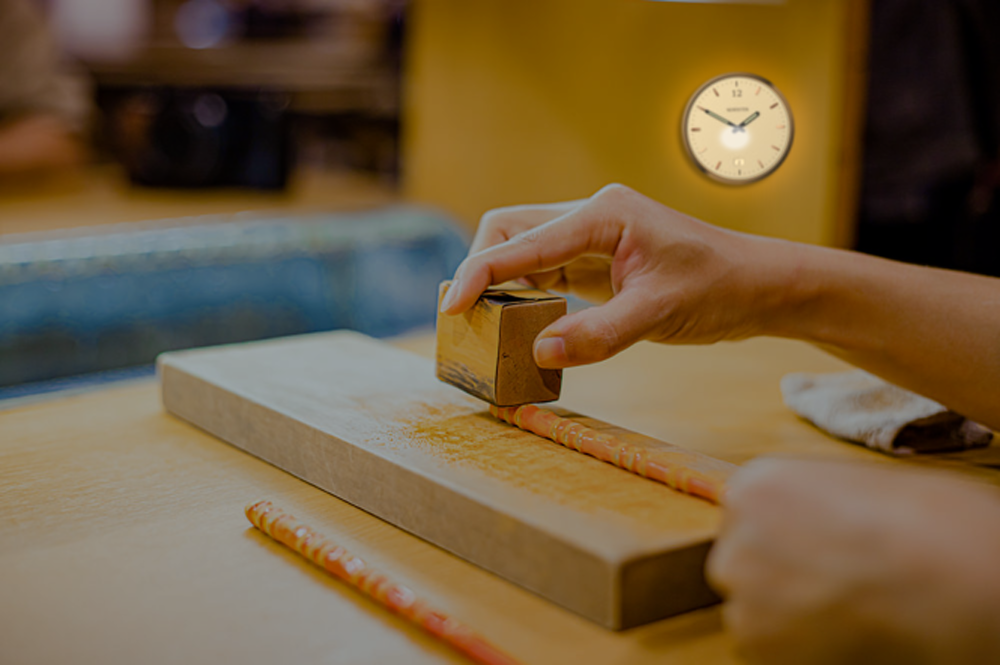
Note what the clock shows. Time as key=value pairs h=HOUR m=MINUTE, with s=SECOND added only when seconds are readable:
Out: h=1 m=50
